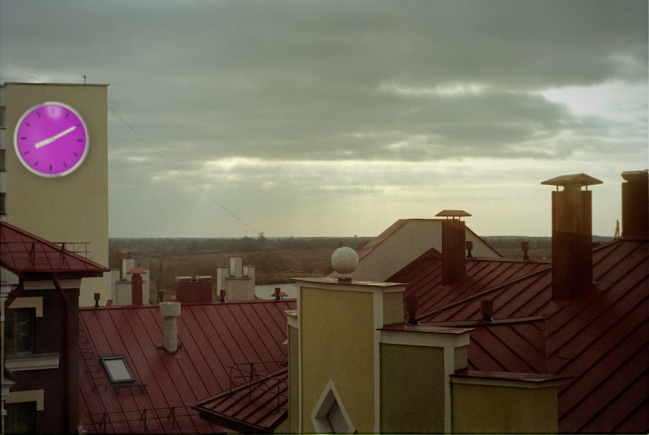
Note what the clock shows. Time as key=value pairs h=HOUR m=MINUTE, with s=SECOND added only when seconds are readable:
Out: h=8 m=10
